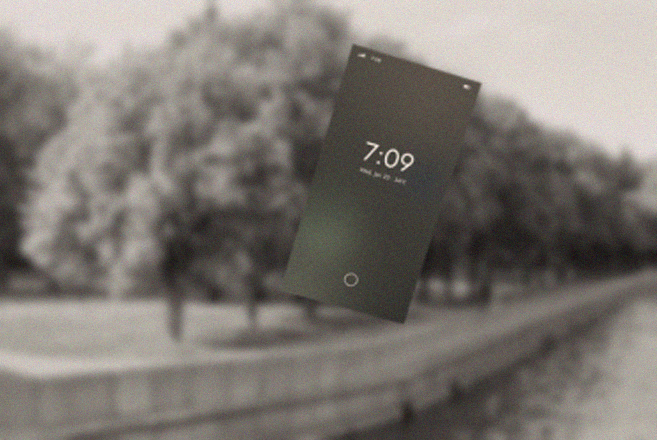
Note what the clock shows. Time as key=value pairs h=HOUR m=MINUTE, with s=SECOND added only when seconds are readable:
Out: h=7 m=9
